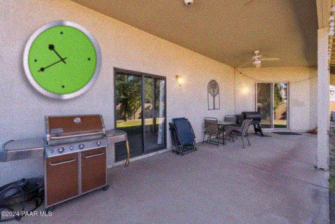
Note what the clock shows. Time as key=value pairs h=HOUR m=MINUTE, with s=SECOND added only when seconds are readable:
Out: h=10 m=41
